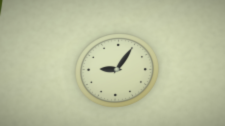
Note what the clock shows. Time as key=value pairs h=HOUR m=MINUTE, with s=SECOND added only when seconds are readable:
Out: h=9 m=5
